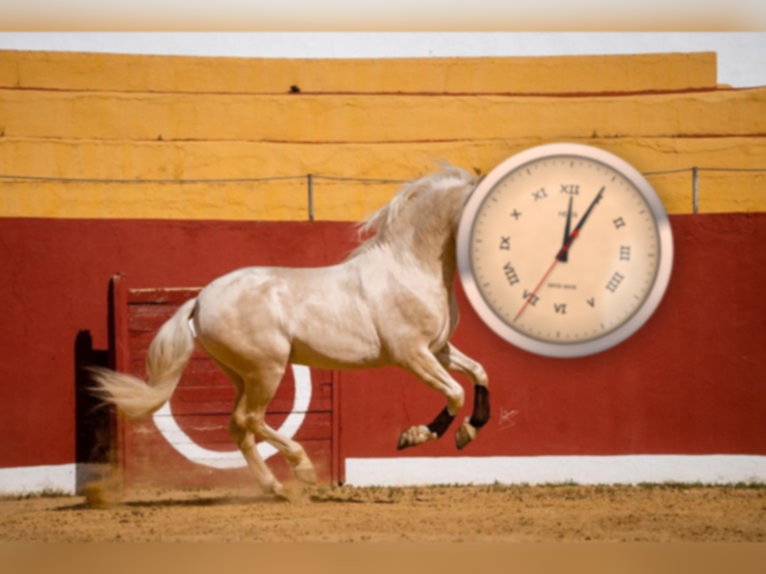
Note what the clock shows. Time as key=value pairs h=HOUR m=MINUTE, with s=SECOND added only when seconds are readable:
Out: h=12 m=4 s=35
